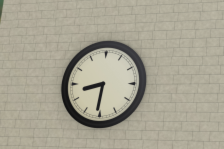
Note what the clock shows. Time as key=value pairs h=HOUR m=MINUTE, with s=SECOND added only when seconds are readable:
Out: h=8 m=31
